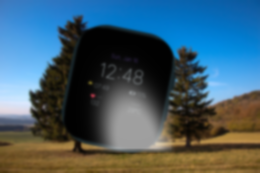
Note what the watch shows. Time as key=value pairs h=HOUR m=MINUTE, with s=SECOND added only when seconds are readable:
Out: h=12 m=48
